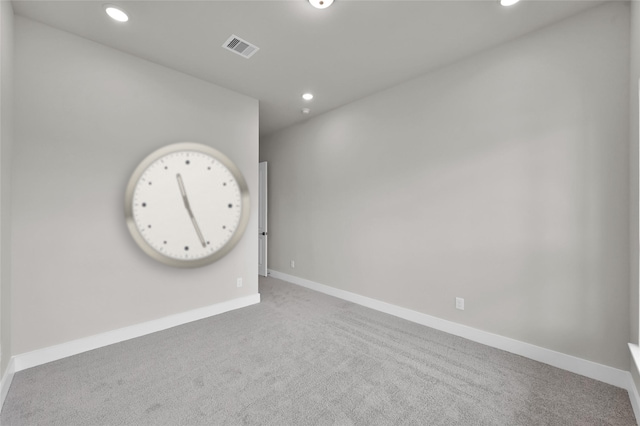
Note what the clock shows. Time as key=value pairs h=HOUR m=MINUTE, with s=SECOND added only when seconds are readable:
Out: h=11 m=26
